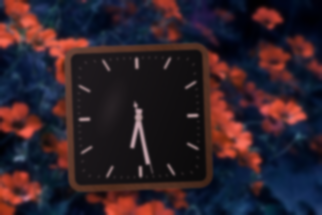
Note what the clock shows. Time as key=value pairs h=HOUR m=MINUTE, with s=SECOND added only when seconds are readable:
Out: h=6 m=28 s=28
